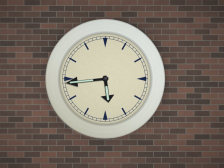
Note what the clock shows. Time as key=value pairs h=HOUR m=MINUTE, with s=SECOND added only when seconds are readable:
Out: h=5 m=44
